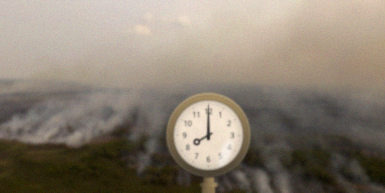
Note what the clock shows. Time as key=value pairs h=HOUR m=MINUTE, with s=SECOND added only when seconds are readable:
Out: h=8 m=0
